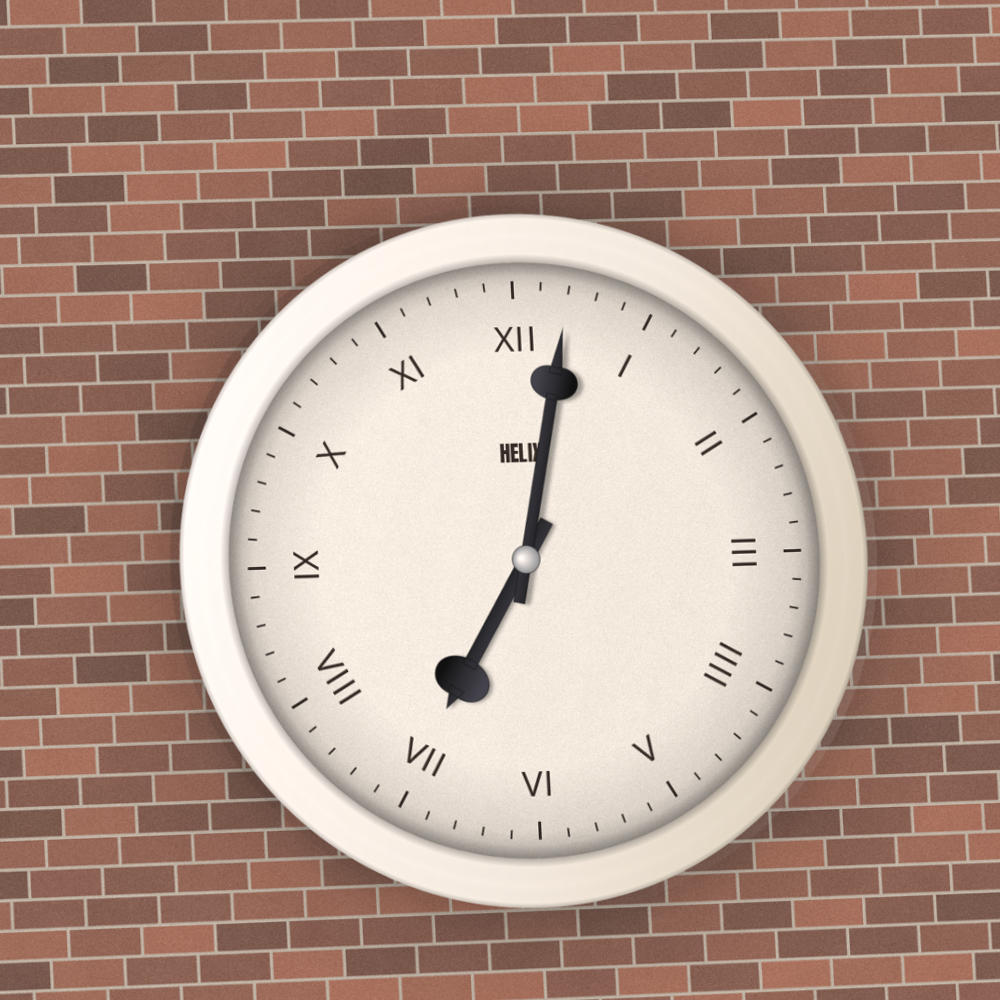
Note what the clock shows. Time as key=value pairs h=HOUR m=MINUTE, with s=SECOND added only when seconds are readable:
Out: h=7 m=2
